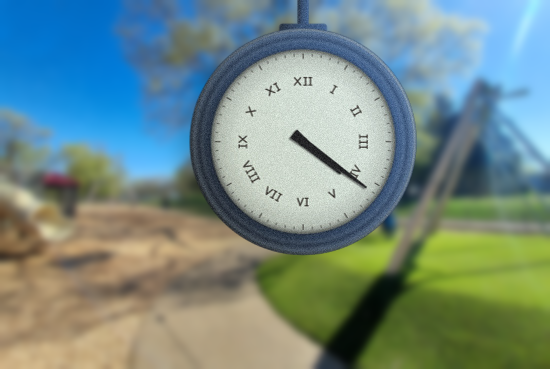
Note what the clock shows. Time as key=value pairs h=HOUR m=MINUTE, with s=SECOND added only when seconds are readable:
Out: h=4 m=21
